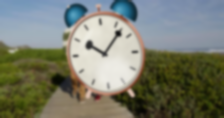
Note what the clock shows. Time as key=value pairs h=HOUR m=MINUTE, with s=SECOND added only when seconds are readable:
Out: h=10 m=7
